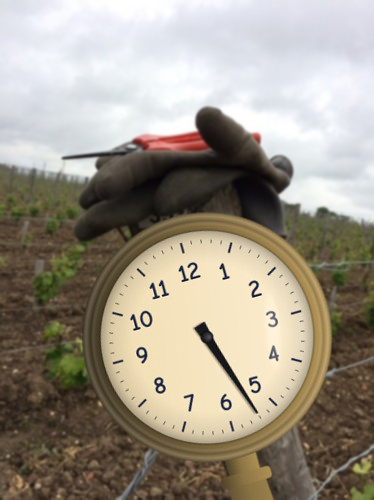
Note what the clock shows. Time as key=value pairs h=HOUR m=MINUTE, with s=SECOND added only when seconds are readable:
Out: h=5 m=27
